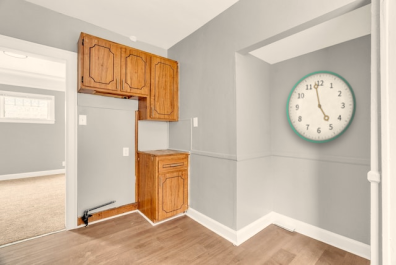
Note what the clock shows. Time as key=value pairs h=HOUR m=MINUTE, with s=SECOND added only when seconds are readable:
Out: h=4 m=58
